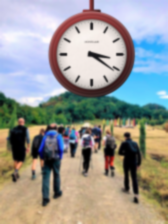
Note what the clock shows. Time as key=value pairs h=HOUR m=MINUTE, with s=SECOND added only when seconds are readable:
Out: h=3 m=21
